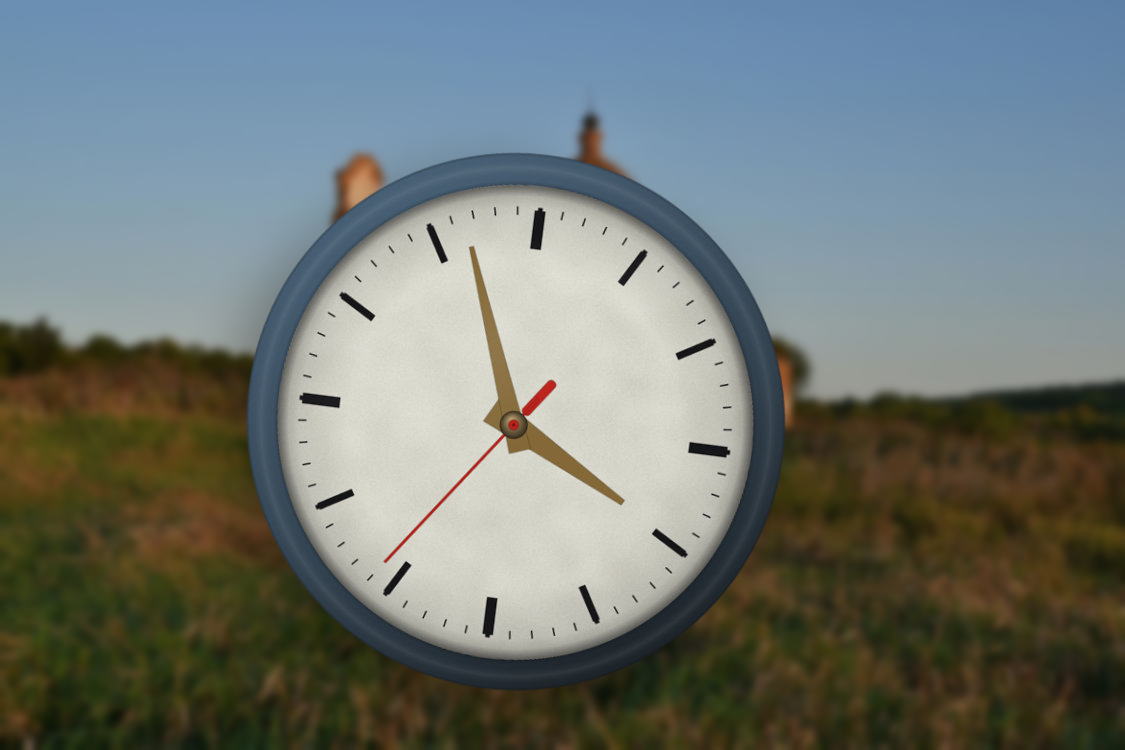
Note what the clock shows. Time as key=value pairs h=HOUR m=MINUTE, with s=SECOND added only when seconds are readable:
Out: h=3 m=56 s=36
